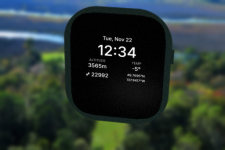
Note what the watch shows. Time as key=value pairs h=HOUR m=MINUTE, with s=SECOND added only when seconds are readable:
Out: h=12 m=34
